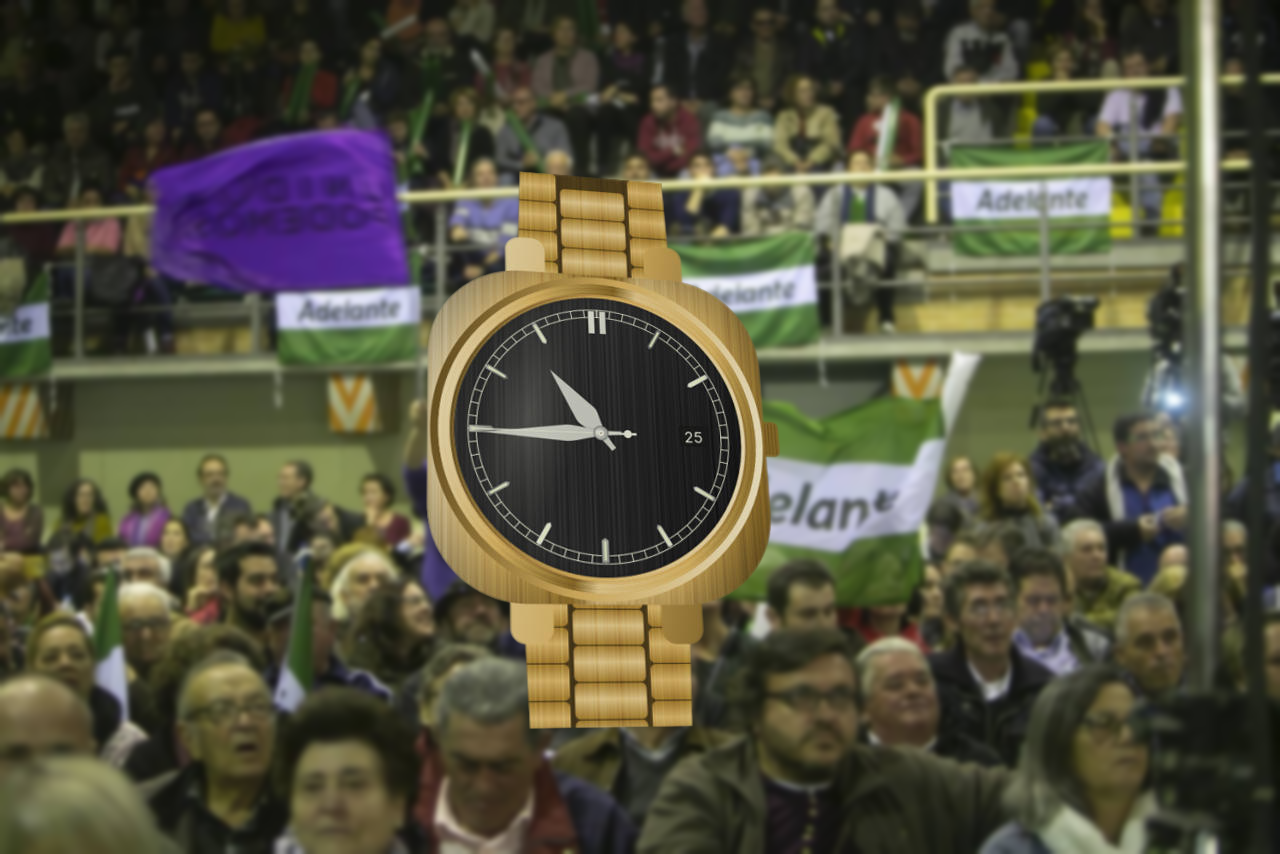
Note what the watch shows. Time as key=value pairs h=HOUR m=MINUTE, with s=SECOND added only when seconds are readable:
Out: h=10 m=44 s=45
